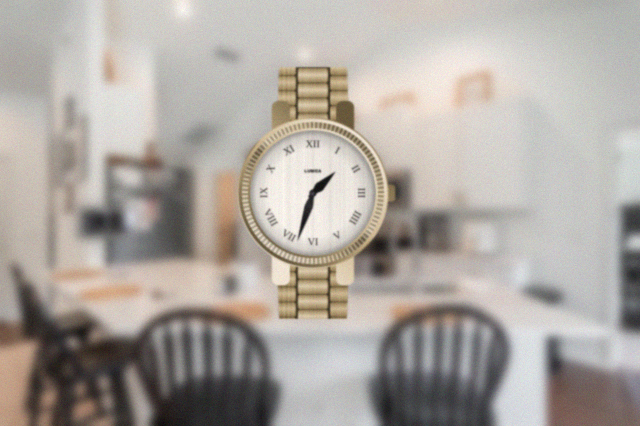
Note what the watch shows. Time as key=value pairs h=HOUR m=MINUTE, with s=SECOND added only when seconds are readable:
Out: h=1 m=33
